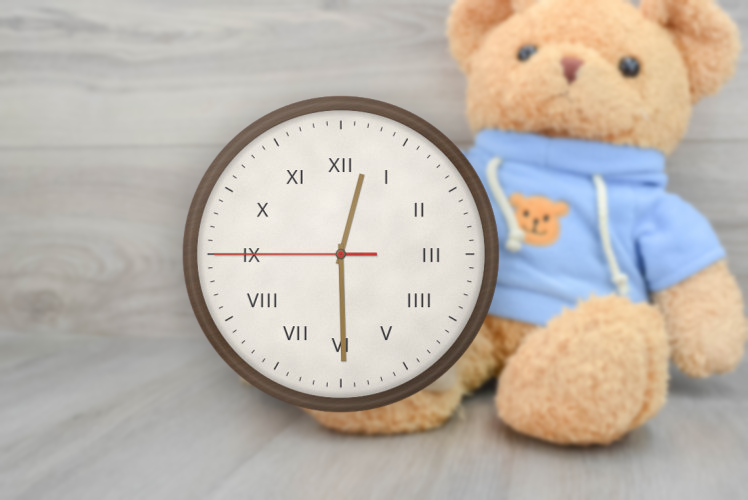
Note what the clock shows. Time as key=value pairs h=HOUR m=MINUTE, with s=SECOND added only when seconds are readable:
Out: h=12 m=29 s=45
